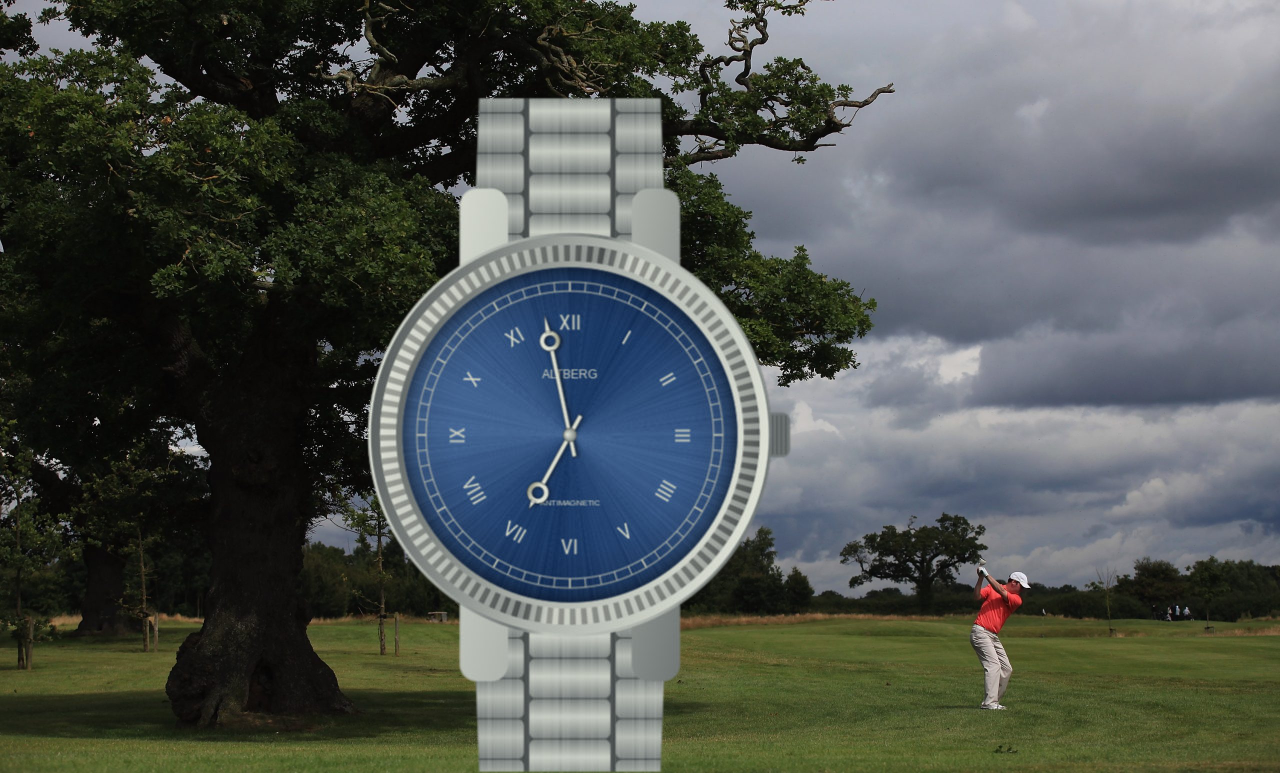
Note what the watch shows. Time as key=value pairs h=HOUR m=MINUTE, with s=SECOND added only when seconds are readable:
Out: h=6 m=58
